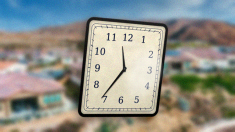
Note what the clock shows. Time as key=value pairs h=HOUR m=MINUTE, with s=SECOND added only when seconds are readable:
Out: h=11 m=36
